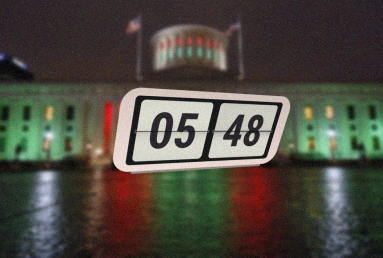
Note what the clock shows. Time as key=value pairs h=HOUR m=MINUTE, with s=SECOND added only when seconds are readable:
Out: h=5 m=48
